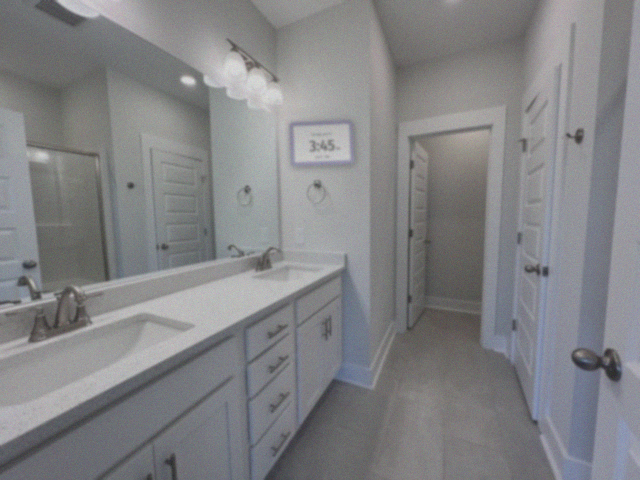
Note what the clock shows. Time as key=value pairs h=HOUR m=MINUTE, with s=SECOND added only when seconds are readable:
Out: h=3 m=45
